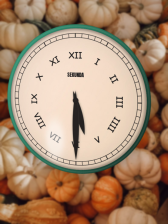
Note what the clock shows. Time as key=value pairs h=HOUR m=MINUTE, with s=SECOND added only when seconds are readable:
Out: h=5 m=30
